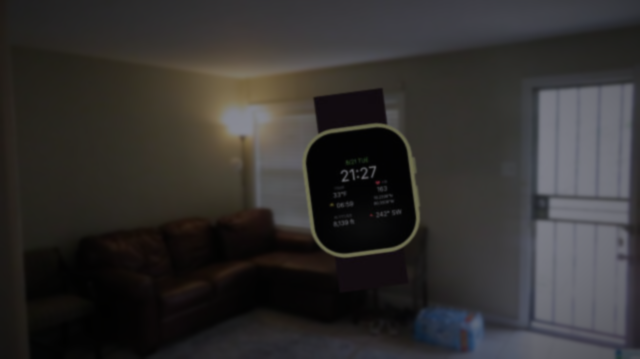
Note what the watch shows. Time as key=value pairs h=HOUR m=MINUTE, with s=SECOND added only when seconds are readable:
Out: h=21 m=27
